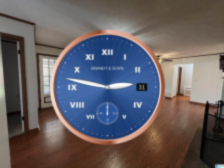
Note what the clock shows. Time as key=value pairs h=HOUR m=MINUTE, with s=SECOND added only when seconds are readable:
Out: h=2 m=47
